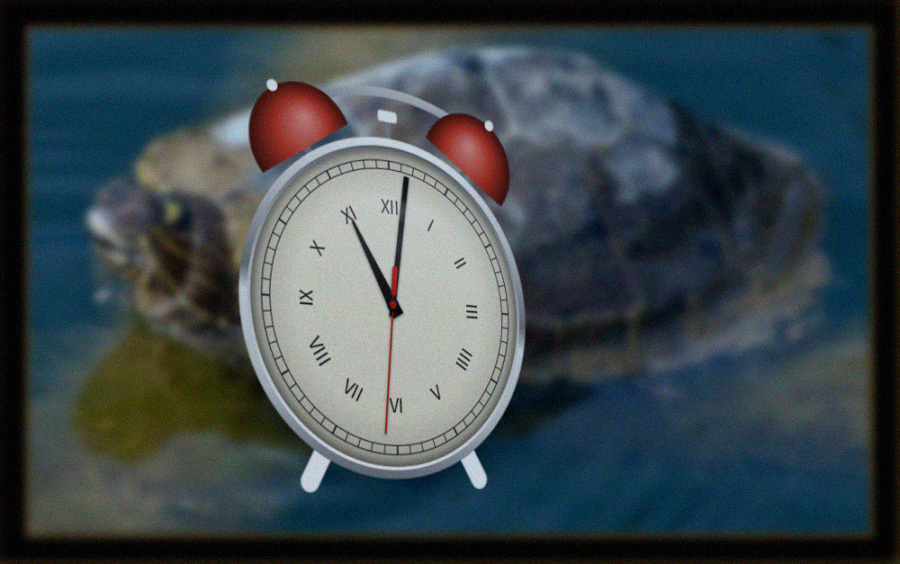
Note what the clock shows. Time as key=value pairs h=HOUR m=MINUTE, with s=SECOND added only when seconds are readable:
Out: h=11 m=1 s=31
